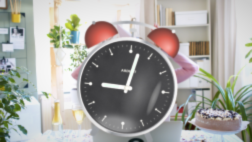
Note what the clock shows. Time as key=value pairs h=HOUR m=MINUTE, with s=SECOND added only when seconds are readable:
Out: h=9 m=2
